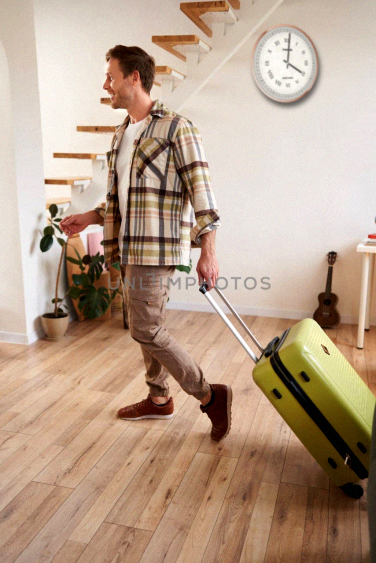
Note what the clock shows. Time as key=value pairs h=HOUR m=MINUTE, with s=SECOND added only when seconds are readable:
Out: h=4 m=1
